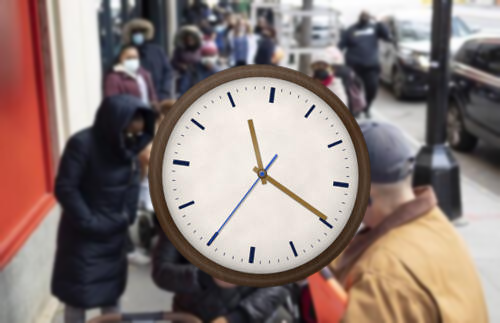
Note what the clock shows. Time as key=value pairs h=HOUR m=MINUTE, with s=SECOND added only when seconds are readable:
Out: h=11 m=19 s=35
